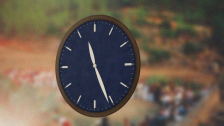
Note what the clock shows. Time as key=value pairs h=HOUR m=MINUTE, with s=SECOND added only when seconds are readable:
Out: h=11 m=26
